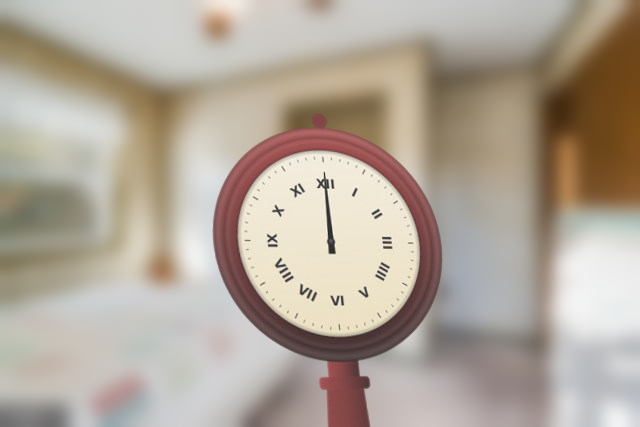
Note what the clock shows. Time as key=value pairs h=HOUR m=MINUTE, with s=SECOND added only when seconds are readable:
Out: h=12 m=0
